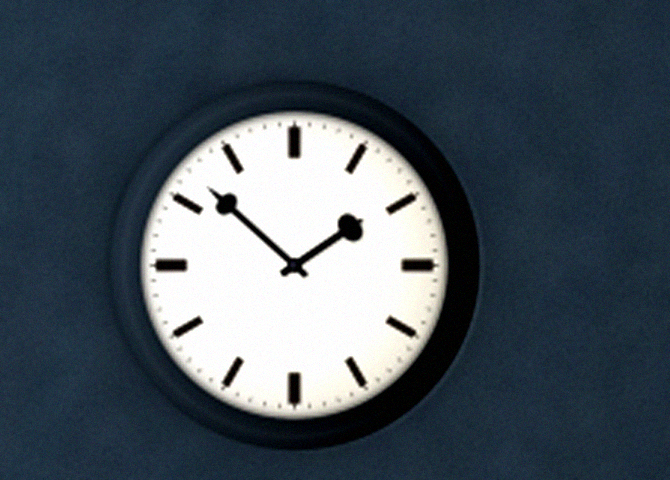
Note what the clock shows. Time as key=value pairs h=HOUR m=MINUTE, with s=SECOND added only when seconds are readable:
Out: h=1 m=52
